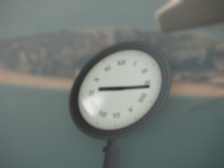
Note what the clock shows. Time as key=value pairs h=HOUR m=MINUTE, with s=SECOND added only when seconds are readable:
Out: h=9 m=16
